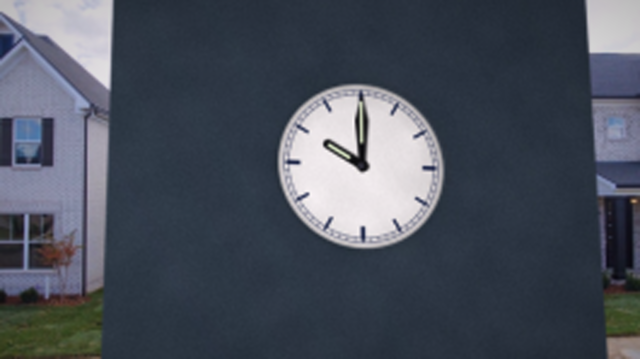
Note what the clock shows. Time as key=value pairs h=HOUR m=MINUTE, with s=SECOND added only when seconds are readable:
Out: h=10 m=0
